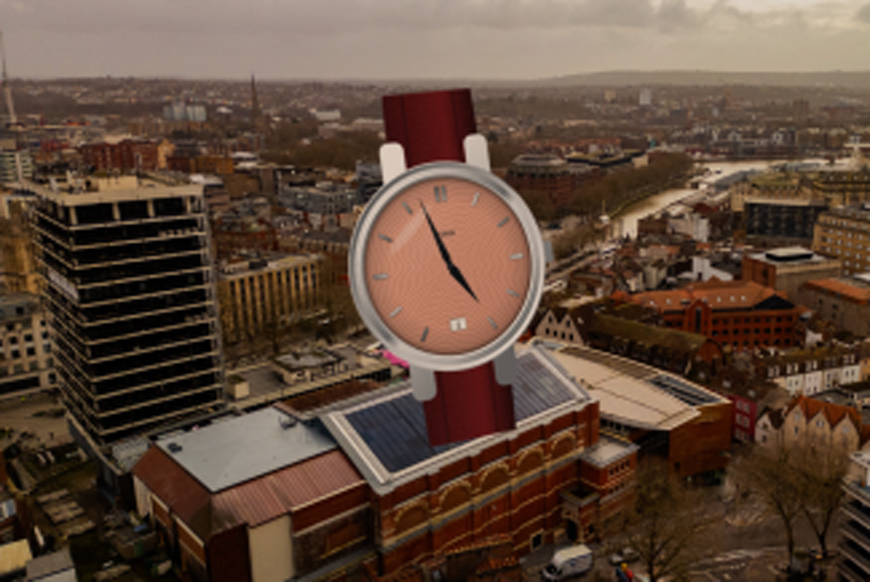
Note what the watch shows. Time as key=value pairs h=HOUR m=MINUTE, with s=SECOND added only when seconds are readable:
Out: h=4 m=57
